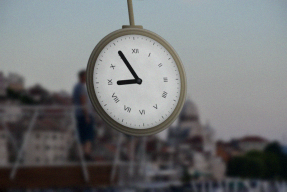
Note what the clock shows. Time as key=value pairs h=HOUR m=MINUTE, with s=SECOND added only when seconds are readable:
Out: h=8 m=55
